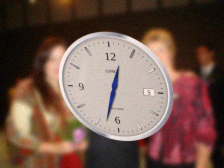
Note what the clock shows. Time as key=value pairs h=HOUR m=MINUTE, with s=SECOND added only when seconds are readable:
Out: h=12 m=33
